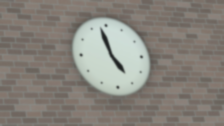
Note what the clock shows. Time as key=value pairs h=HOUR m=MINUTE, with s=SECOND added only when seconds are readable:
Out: h=4 m=58
